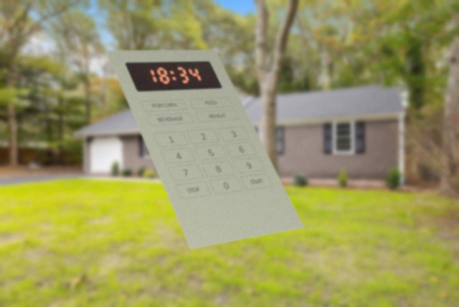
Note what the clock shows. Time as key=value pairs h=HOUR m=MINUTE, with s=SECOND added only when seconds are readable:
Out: h=18 m=34
